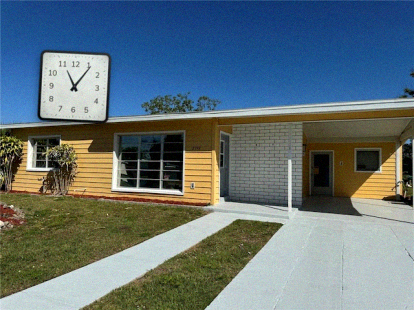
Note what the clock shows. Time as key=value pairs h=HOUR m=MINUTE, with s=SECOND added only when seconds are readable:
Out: h=11 m=6
